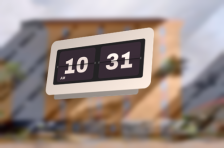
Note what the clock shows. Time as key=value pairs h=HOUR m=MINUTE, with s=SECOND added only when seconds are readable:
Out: h=10 m=31
